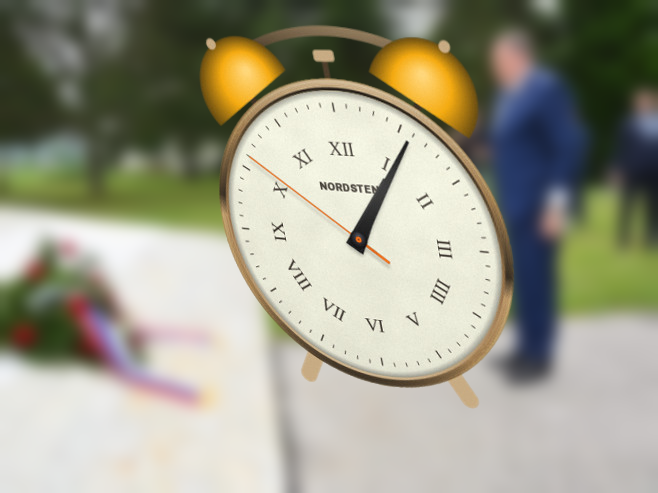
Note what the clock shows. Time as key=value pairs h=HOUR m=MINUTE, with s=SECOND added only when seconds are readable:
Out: h=1 m=5 s=51
